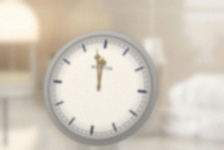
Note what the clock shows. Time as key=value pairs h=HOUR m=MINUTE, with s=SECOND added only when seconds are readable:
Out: h=11 m=58
